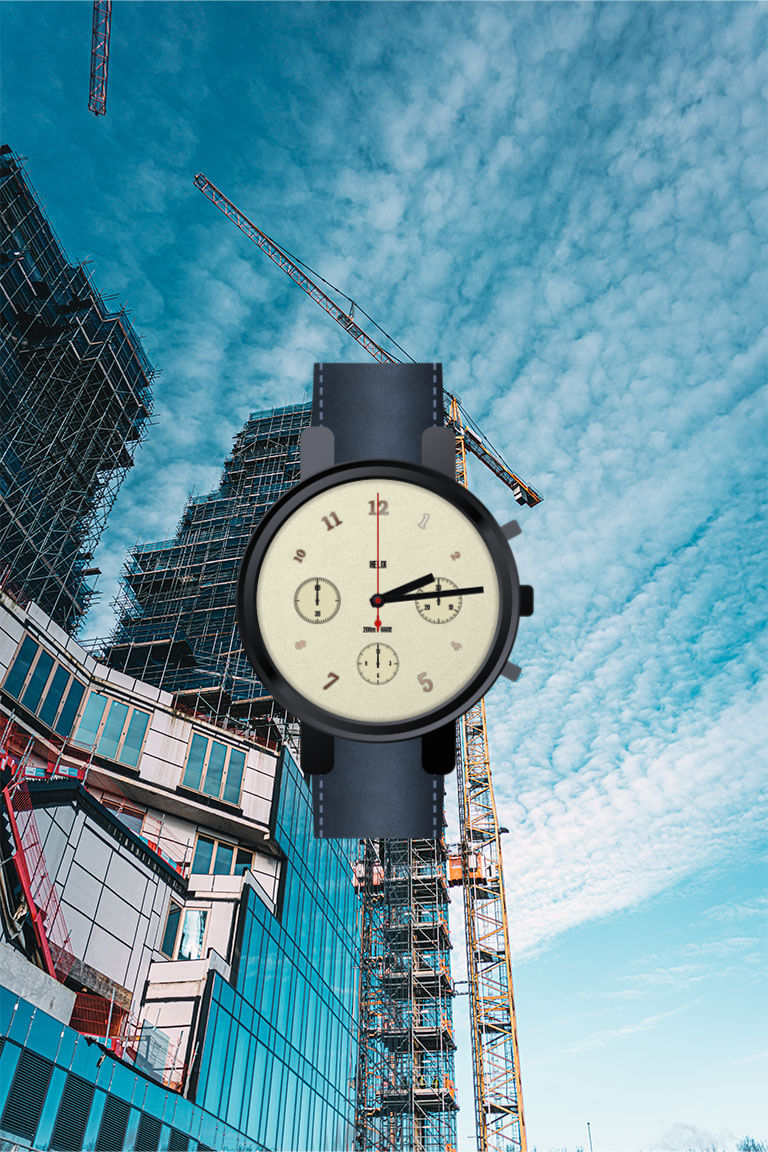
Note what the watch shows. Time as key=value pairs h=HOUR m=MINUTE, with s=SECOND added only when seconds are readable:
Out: h=2 m=14
